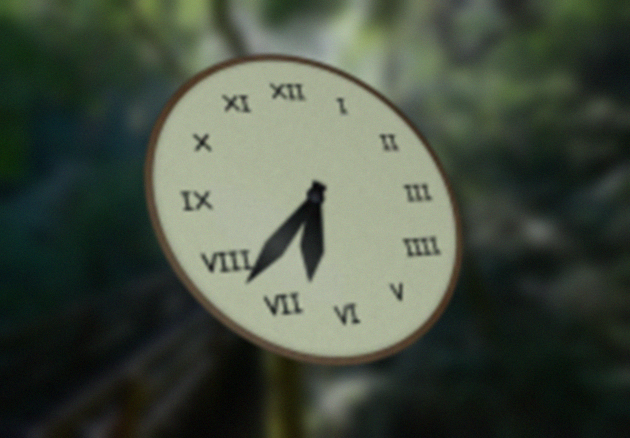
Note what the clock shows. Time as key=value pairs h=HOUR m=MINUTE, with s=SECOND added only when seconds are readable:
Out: h=6 m=38
